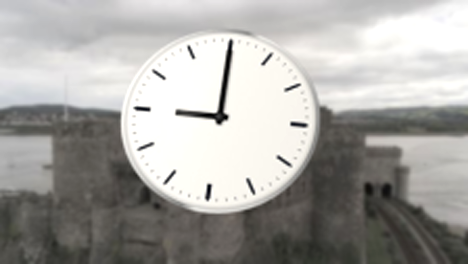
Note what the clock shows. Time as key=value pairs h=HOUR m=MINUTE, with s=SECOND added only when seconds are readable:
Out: h=9 m=0
